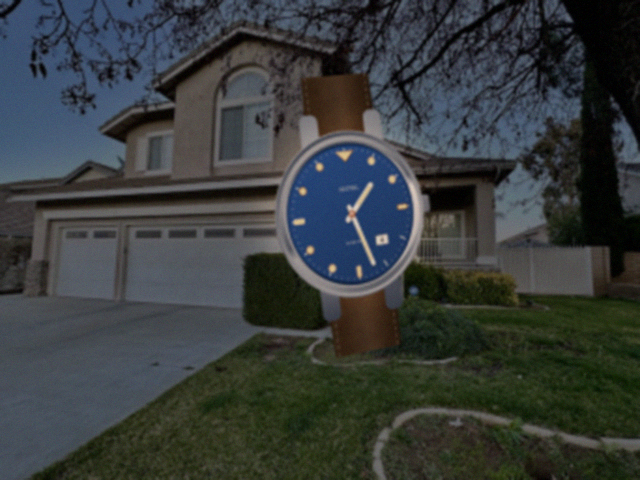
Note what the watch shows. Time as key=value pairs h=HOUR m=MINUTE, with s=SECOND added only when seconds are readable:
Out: h=1 m=27
